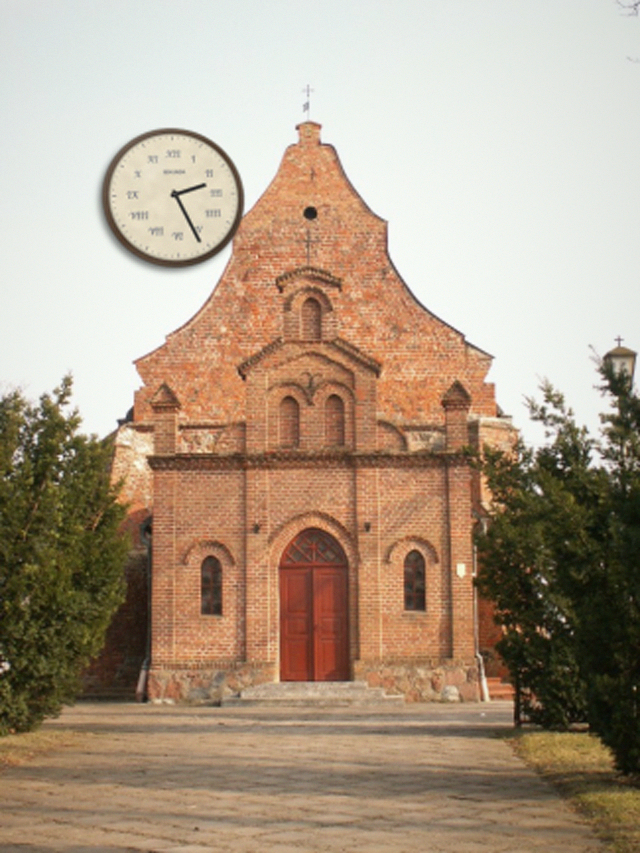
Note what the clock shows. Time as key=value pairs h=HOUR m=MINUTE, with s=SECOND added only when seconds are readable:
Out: h=2 m=26
